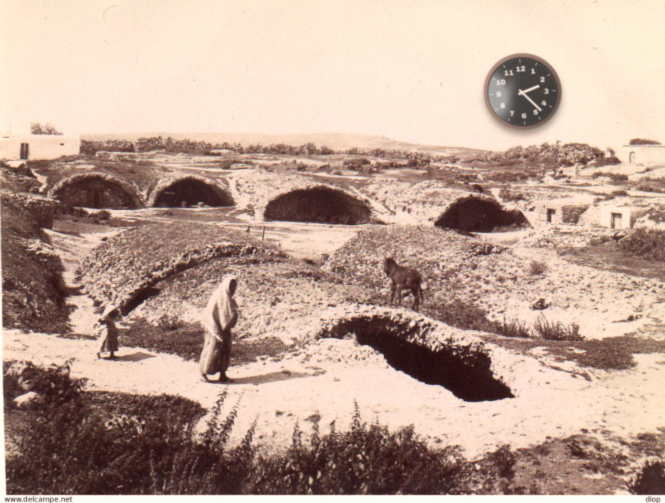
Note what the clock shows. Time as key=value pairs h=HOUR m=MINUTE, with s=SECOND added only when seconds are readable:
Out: h=2 m=23
